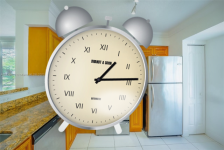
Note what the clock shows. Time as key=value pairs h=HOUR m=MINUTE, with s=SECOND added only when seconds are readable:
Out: h=1 m=14
